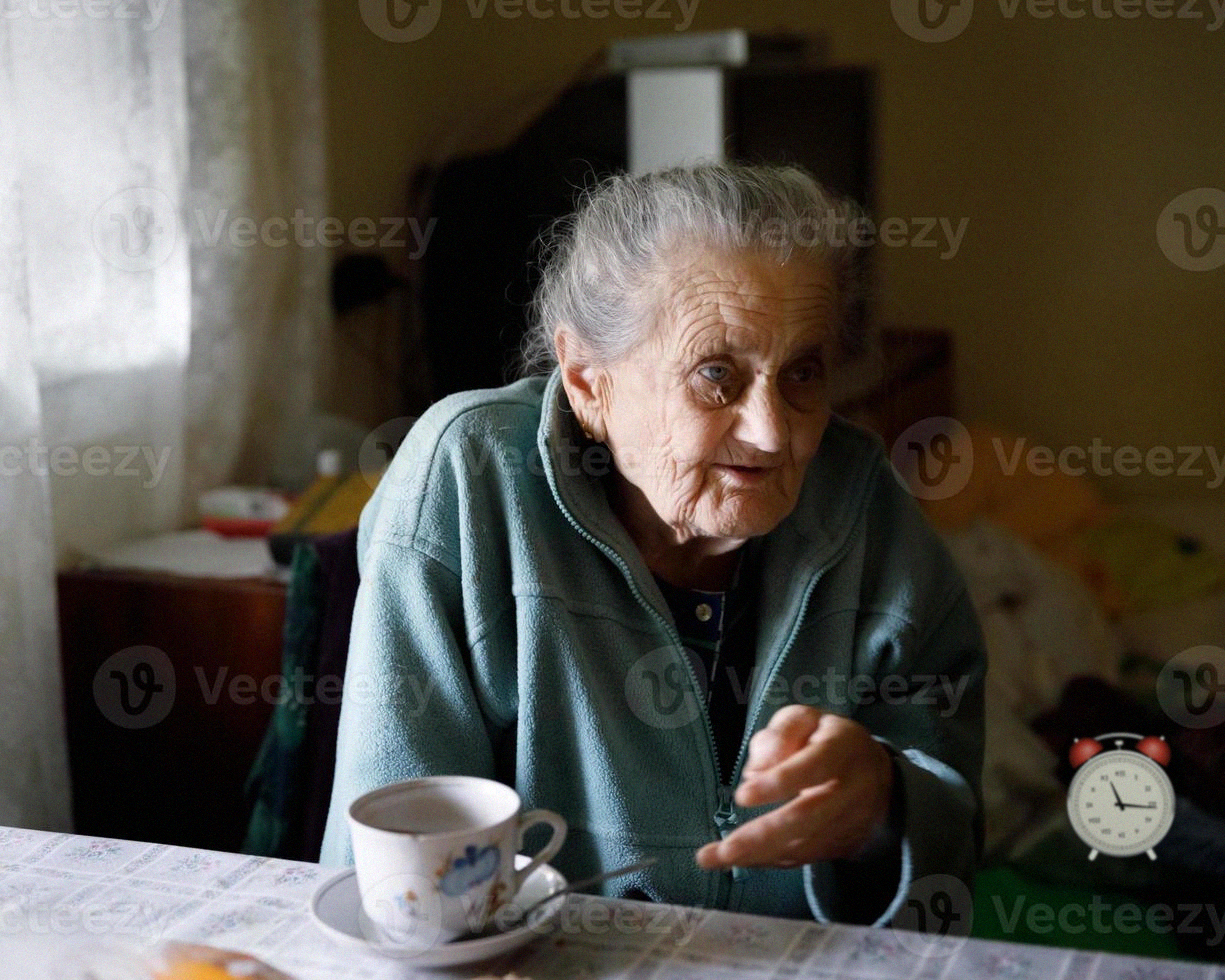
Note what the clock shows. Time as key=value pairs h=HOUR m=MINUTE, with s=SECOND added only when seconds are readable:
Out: h=11 m=16
